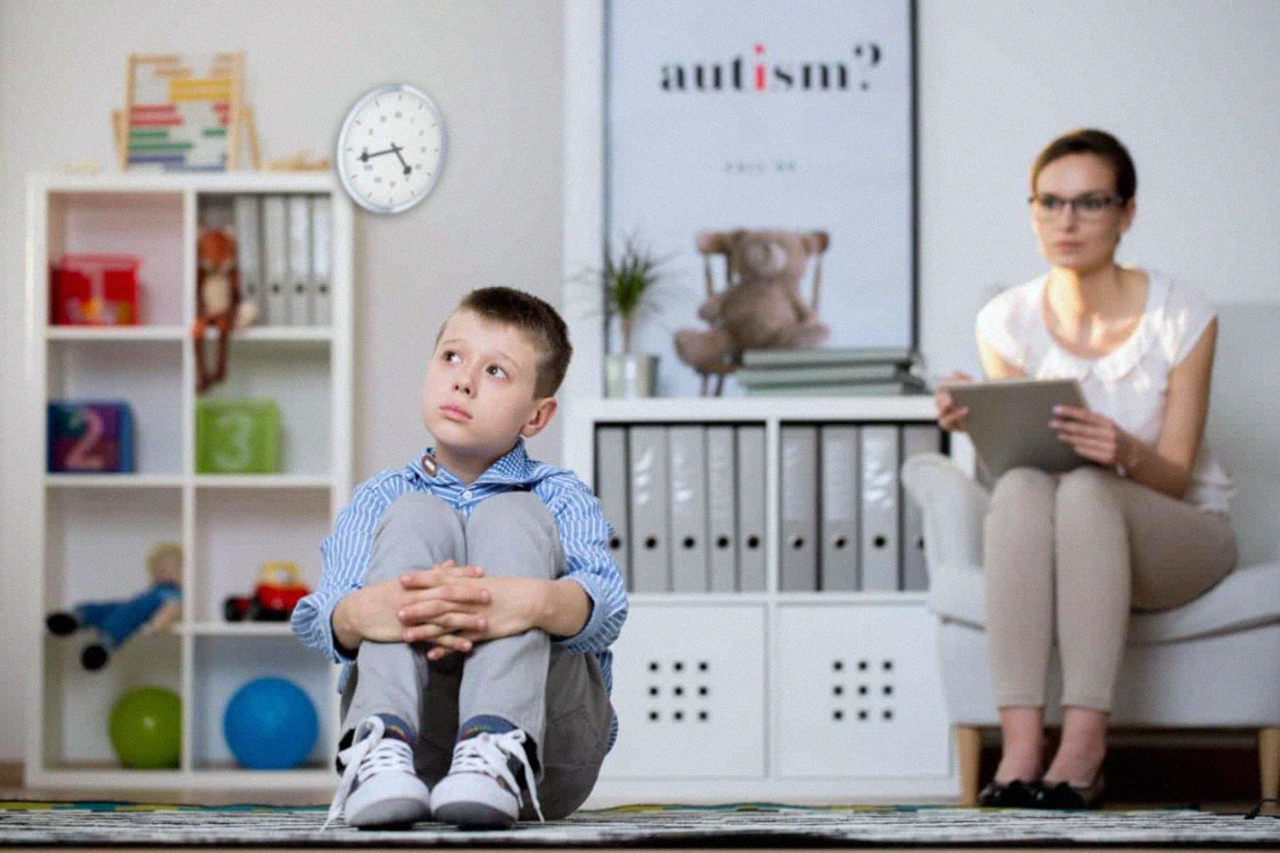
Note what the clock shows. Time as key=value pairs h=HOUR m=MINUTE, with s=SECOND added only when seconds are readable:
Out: h=4 m=43
